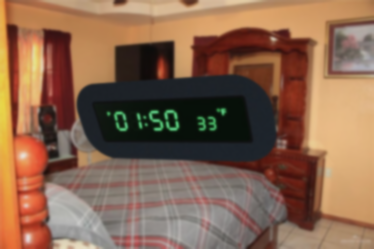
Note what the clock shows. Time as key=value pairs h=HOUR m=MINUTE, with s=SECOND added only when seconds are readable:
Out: h=1 m=50
